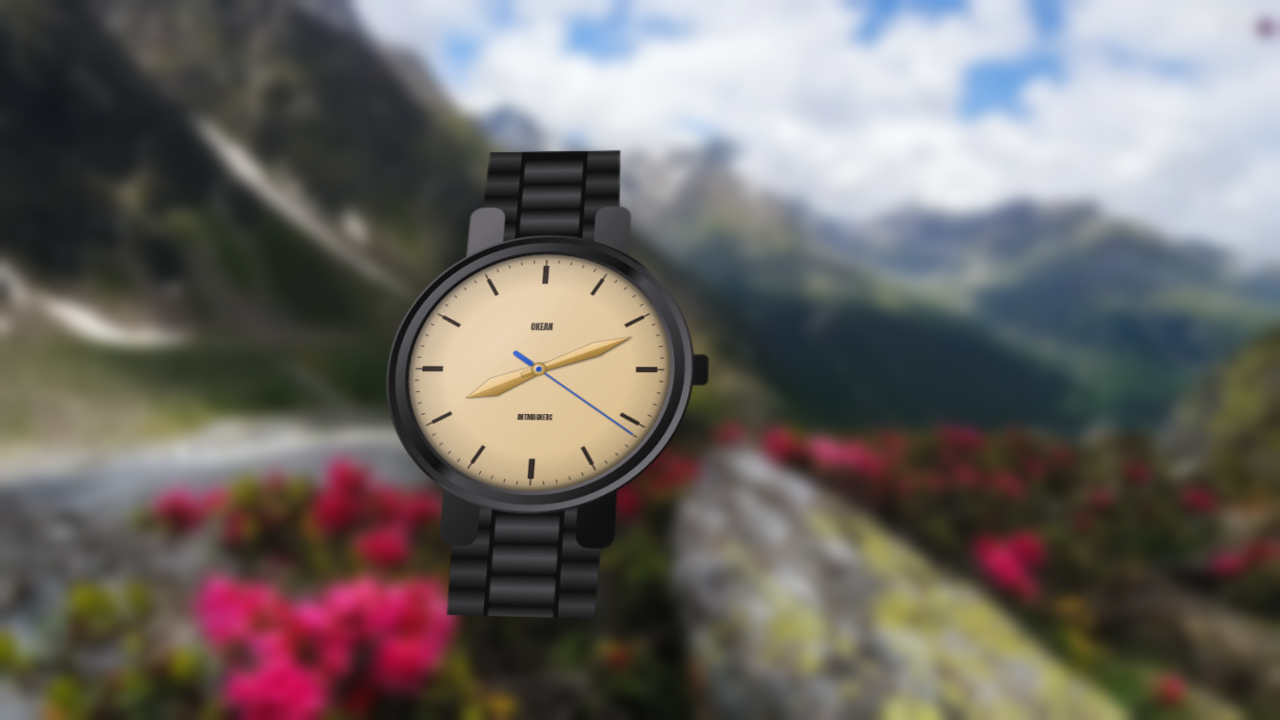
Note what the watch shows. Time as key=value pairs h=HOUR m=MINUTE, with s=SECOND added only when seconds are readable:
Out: h=8 m=11 s=21
